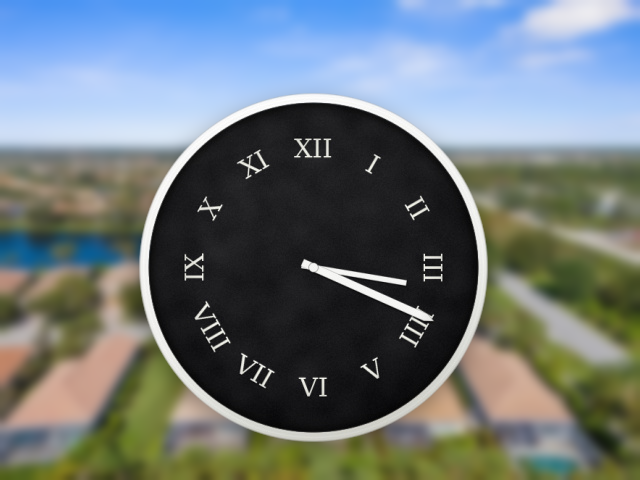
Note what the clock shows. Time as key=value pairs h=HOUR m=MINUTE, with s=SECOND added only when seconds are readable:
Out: h=3 m=19
